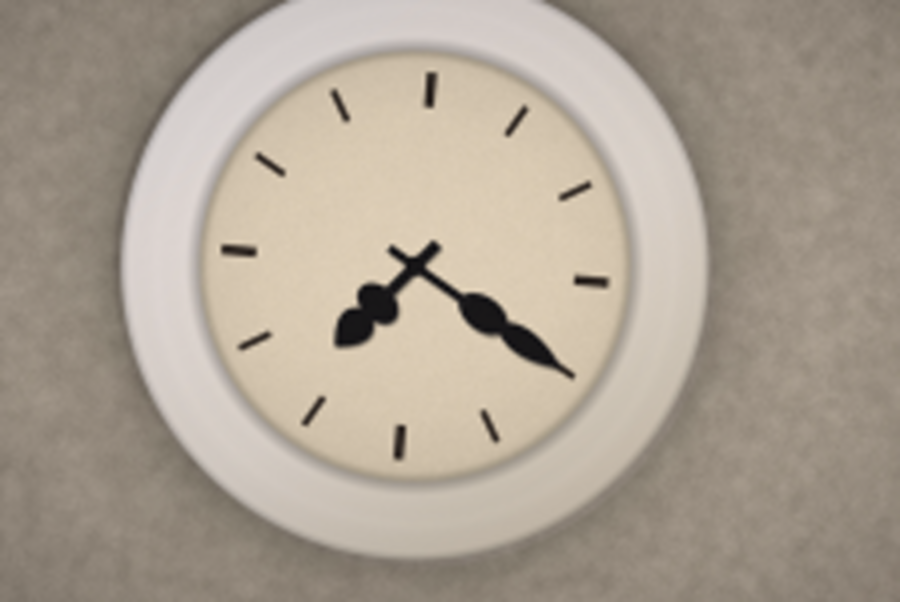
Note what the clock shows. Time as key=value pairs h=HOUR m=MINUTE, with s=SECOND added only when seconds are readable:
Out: h=7 m=20
